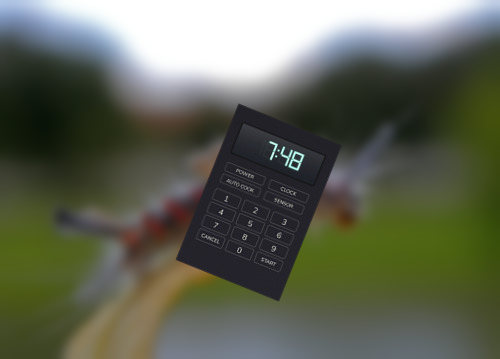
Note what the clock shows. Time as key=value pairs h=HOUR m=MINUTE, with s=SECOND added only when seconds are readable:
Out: h=7 m=48
